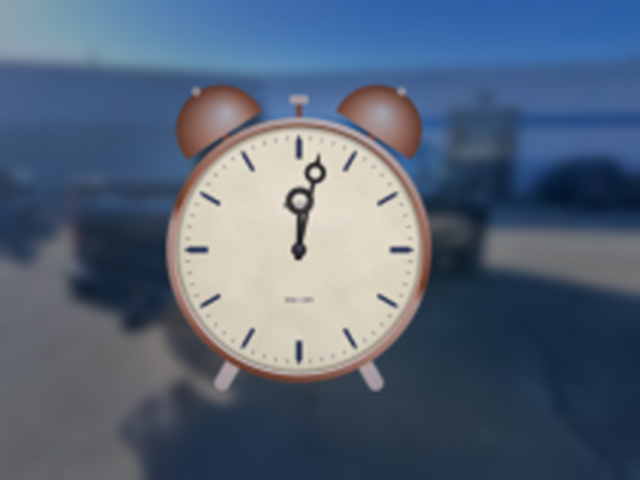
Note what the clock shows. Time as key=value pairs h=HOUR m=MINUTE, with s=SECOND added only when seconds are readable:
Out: h=12 m=2
